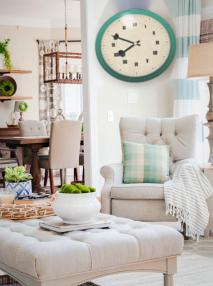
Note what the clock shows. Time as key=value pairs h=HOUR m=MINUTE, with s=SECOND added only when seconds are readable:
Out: h=7 m=49
